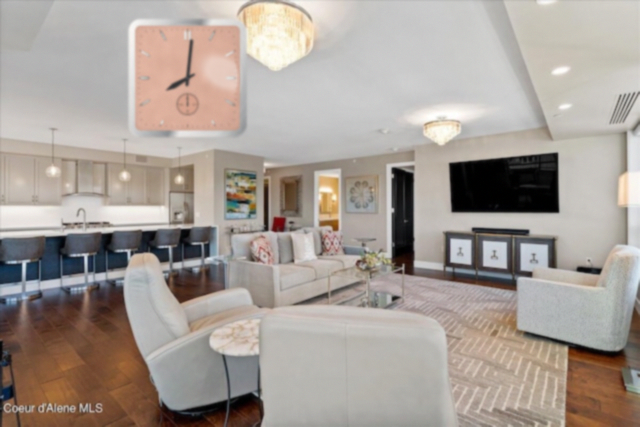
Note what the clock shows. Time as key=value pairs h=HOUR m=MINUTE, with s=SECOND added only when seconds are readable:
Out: h=8 m=1
